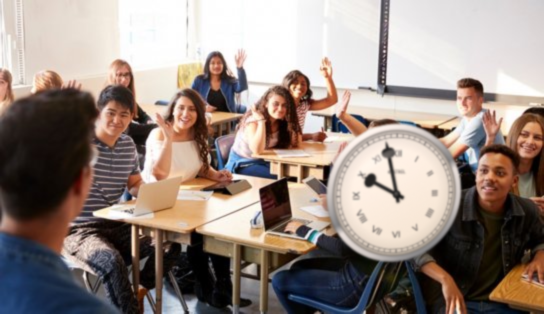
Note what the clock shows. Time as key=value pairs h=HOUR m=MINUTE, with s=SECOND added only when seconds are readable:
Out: h=9 m=58
